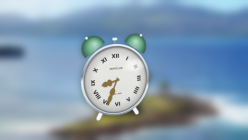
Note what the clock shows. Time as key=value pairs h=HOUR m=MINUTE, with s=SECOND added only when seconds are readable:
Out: h=8 m=34
